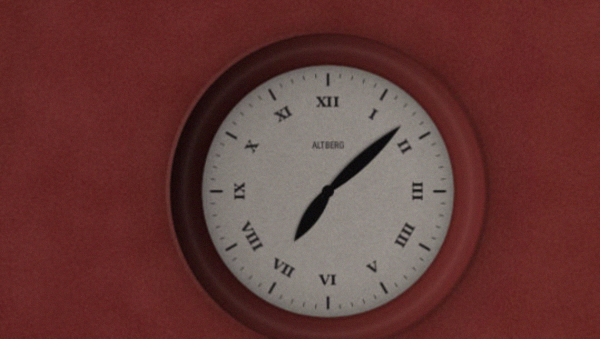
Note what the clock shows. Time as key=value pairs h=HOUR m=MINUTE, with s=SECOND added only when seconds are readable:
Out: h=7 m=8
